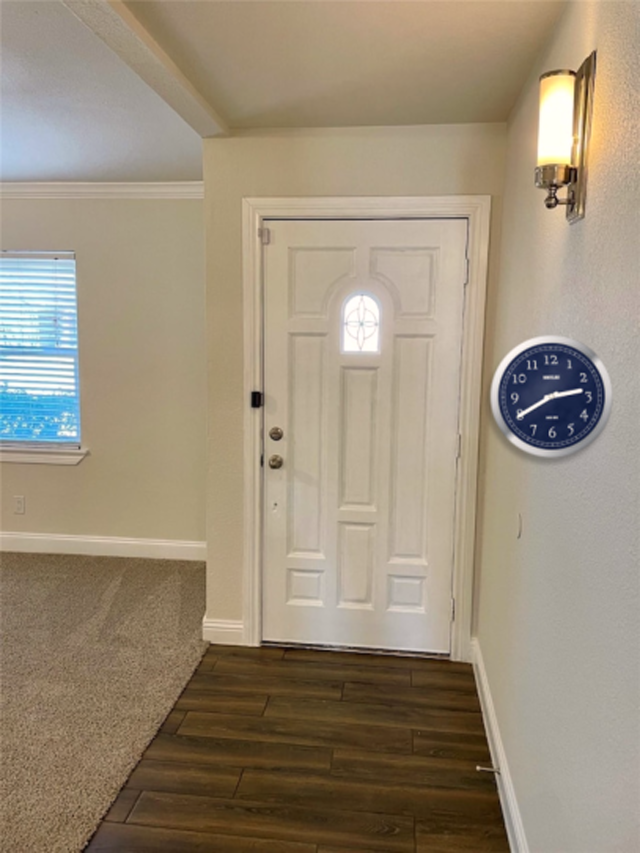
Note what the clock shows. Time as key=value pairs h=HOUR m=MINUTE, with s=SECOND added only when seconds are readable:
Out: h=2 m=40
